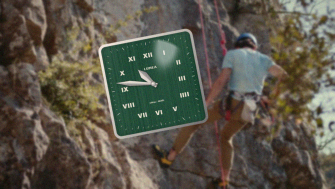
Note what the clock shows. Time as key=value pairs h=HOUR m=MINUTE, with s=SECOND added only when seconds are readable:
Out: h=10 m=47
